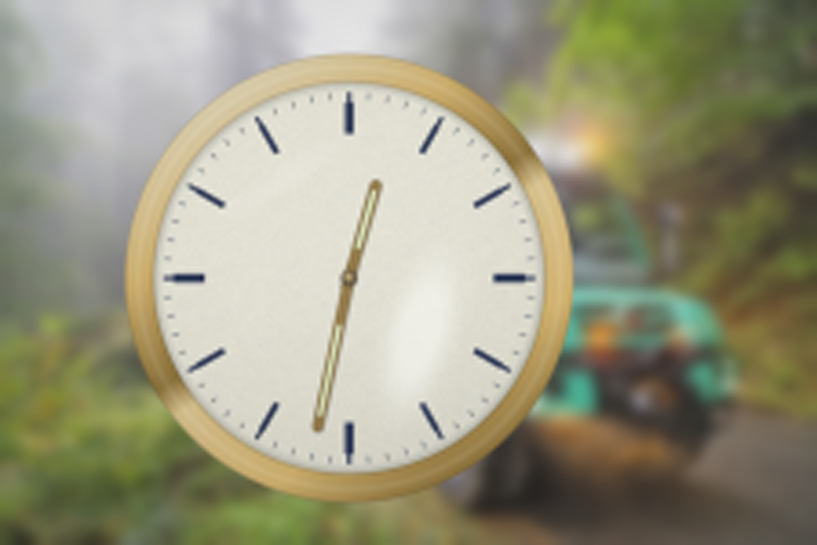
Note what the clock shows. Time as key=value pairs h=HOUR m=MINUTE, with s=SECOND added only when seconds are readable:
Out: h=12 m=32
